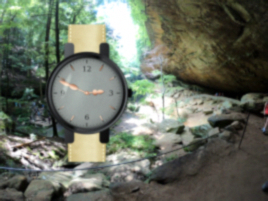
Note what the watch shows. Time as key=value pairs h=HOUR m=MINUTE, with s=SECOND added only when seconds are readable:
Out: h=2 m=49
